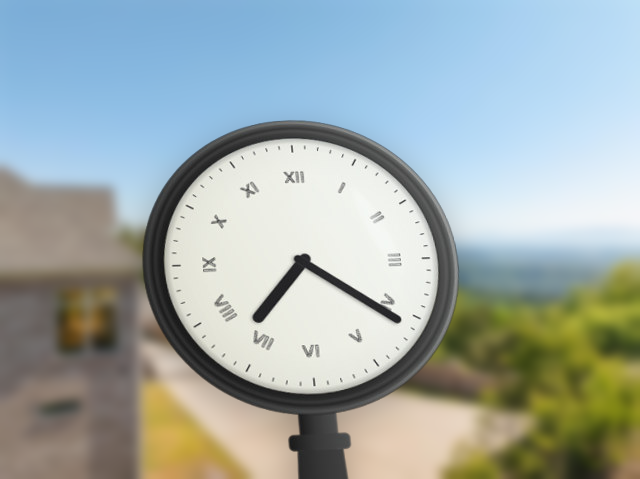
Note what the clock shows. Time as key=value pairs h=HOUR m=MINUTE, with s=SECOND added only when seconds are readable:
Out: h=7 m=21
